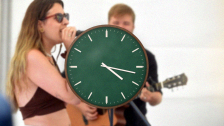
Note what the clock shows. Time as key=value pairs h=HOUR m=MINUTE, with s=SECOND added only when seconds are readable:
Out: h=4 m=17
